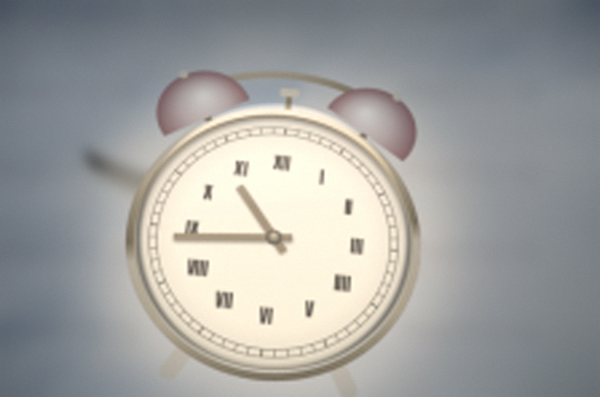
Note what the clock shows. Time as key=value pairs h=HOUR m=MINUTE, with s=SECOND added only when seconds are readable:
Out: h=10 m=44
